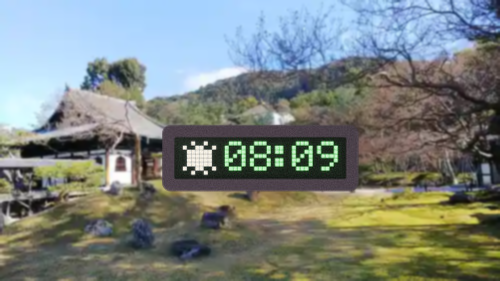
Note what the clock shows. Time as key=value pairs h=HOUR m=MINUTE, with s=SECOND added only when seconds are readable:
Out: h=8 m=9
